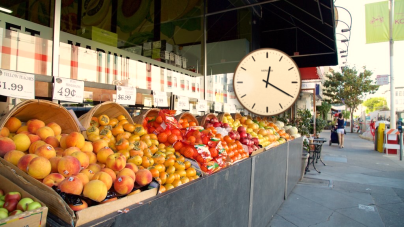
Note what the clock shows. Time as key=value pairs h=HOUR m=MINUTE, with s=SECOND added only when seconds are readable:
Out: h=12 m=20
